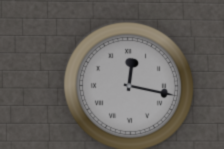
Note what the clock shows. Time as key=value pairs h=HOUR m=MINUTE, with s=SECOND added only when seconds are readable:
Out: h=12 m=17
